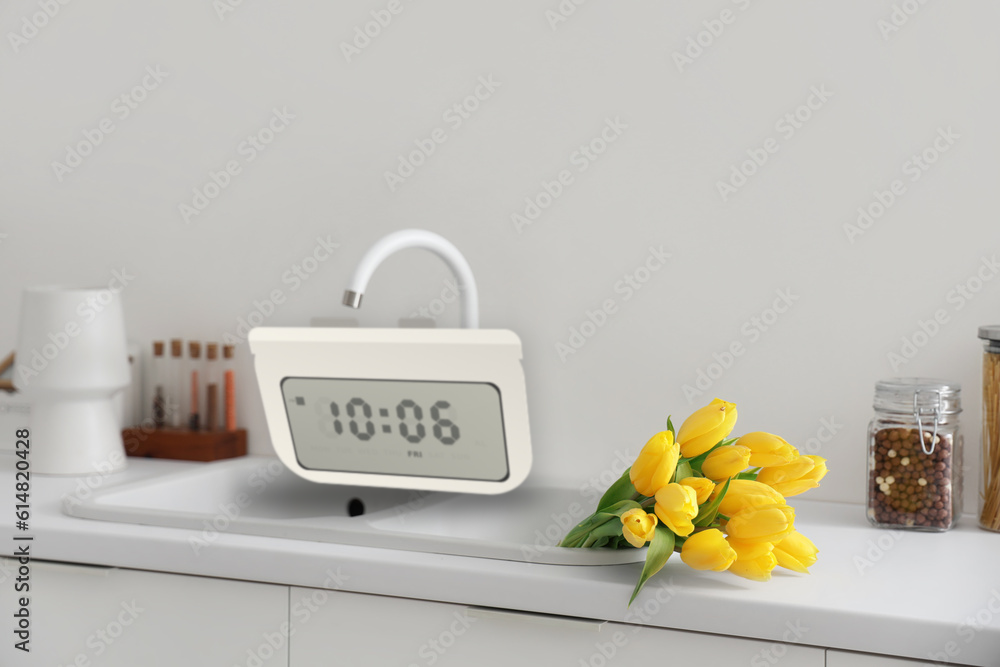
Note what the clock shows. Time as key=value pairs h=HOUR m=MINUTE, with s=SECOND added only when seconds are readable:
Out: h=10 m=6
